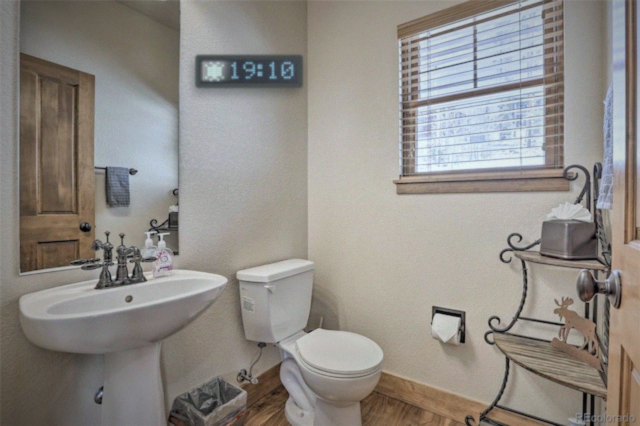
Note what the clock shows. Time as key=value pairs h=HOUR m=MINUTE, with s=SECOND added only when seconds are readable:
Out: h=19 m=10
